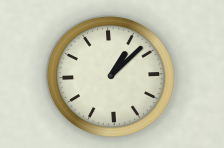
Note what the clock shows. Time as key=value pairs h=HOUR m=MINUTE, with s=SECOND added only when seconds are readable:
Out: h=1 m=8
